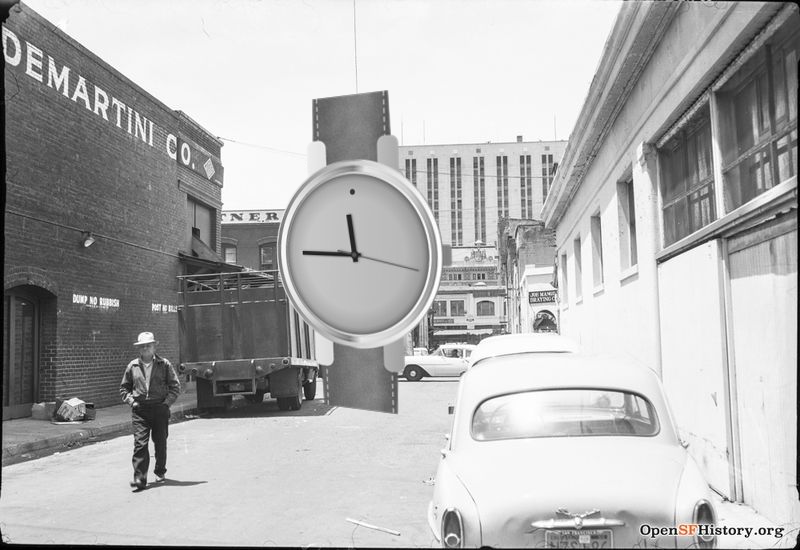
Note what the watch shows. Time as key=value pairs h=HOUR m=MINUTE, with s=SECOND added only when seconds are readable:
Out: h=11 m=45 s=17
